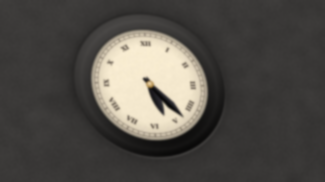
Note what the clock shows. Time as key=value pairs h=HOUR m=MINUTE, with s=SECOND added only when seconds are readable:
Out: h=5 m=23
